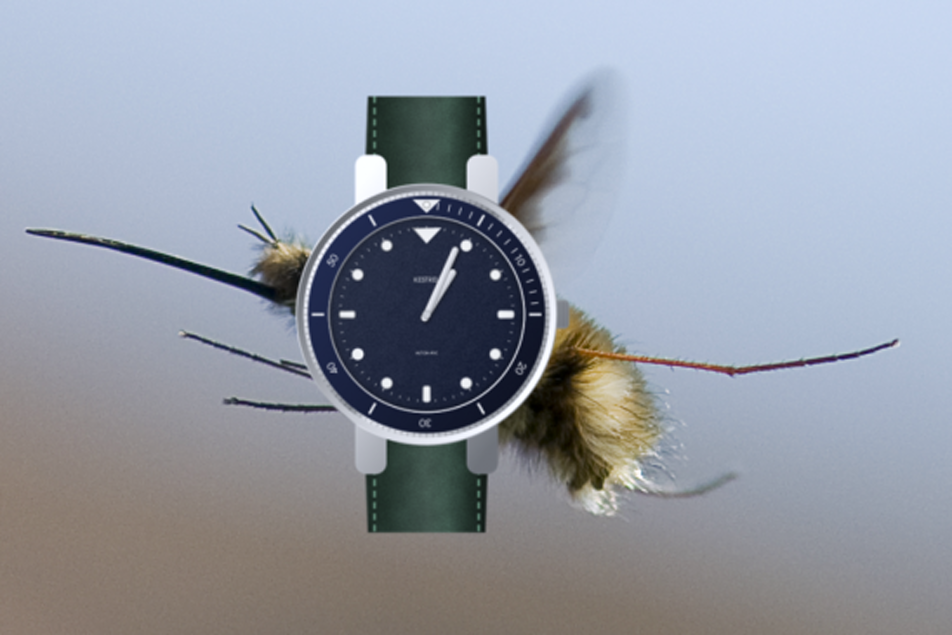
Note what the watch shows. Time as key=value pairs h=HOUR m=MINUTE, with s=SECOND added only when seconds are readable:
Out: h=1 m=4
